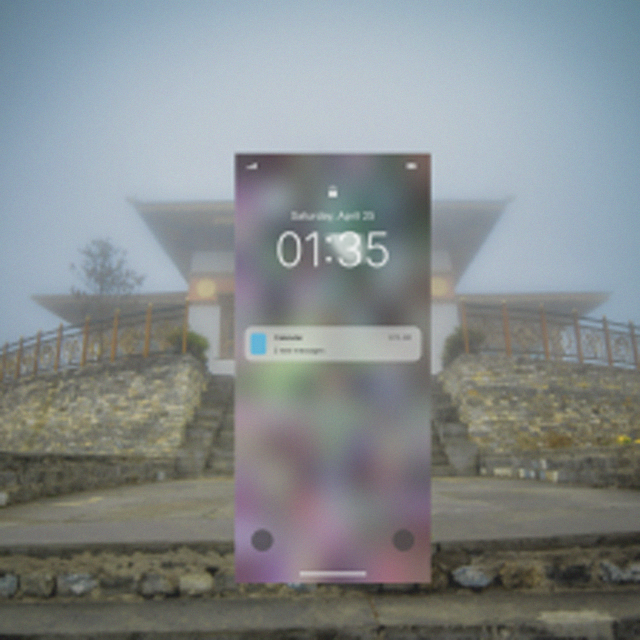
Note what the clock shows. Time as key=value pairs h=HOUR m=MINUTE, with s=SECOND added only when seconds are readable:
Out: h=1 m=35
